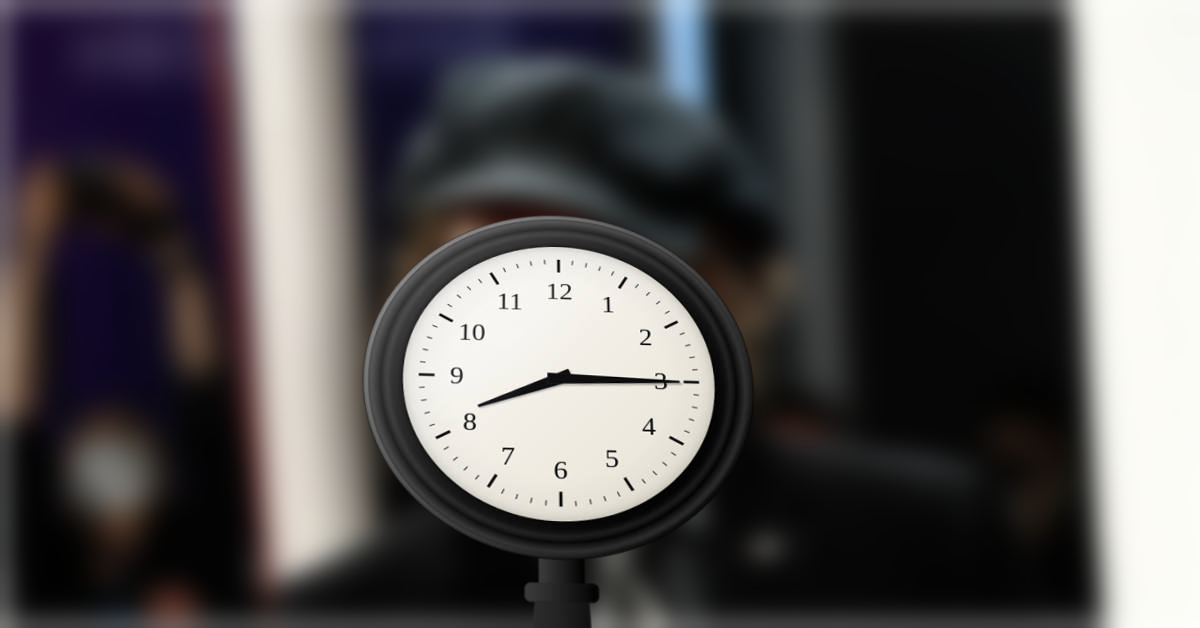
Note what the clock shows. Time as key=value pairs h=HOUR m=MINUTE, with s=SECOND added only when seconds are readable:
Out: h=8 m=15
